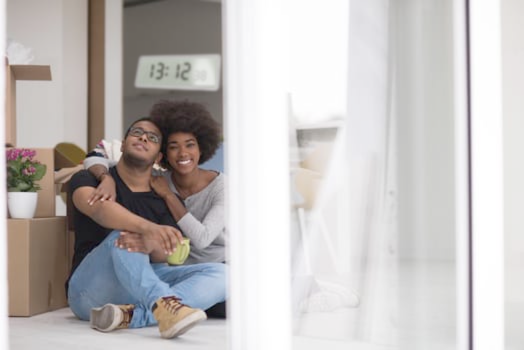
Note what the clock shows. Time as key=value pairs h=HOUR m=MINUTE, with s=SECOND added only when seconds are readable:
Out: h=13 m=12
